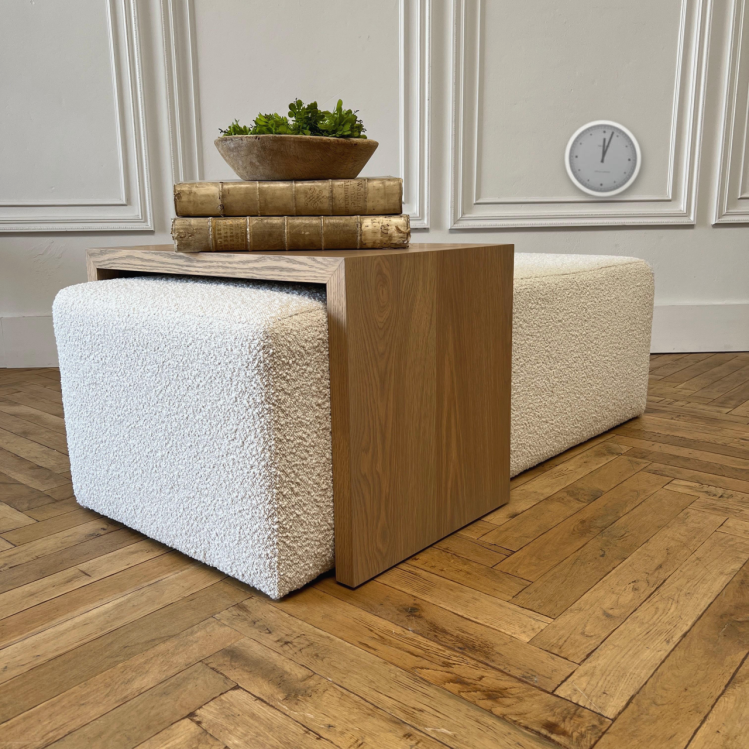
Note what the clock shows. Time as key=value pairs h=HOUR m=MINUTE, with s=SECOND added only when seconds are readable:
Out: h=12 m=3
